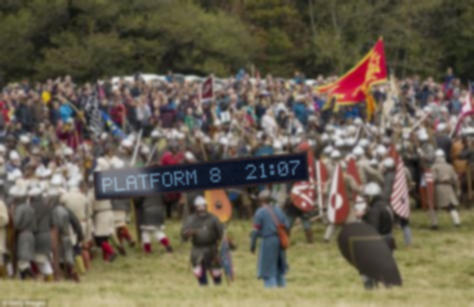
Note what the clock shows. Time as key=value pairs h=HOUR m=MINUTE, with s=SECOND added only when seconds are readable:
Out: h=21 m=7
